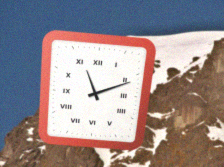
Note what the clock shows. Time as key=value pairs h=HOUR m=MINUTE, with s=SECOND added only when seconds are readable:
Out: h=11 m=11
